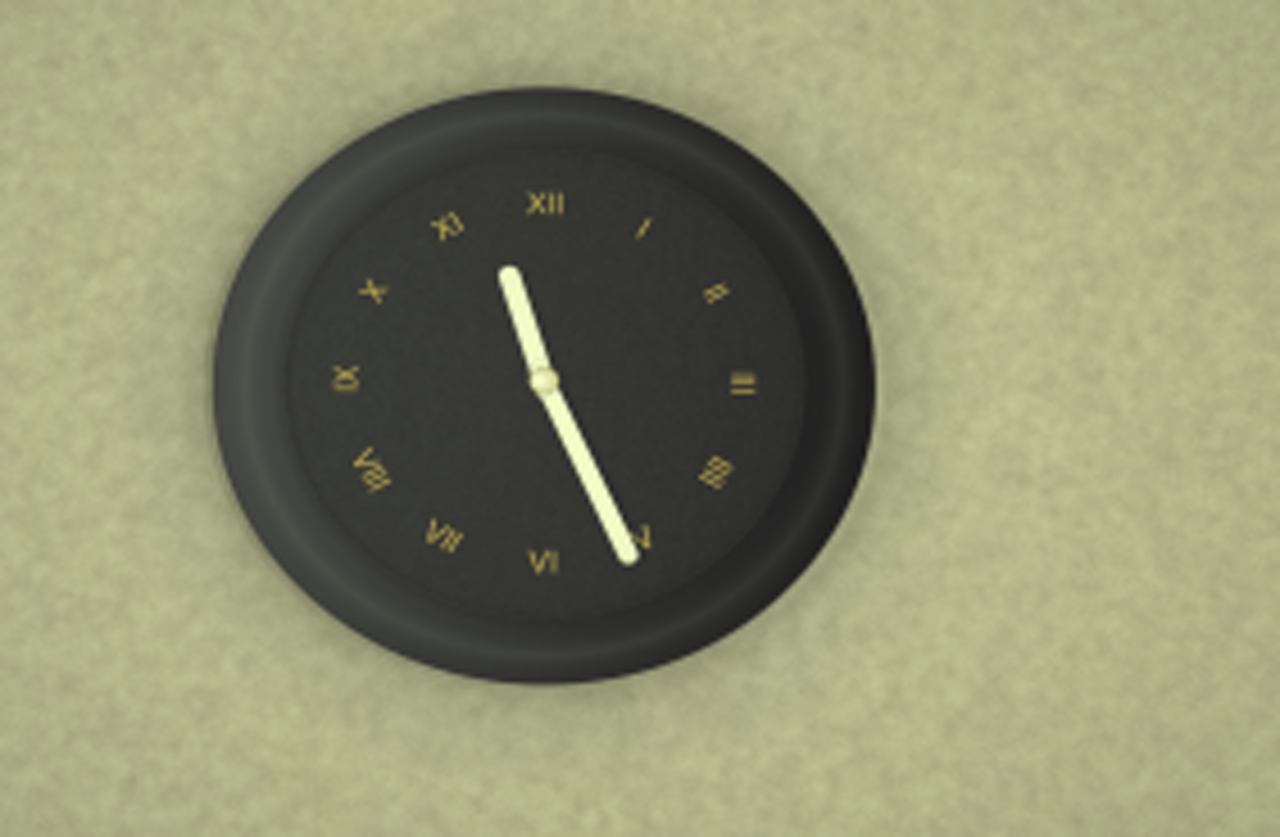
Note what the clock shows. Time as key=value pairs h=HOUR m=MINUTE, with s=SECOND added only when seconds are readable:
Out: h=11 m=26
